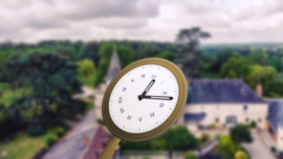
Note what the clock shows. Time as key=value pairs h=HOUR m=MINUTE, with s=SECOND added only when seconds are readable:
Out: h=12 m=12
